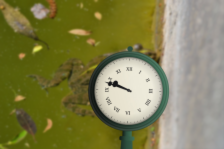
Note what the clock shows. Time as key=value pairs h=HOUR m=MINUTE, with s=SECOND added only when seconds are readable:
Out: h=9 m=48
